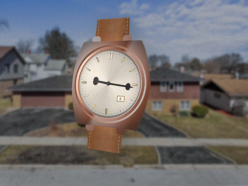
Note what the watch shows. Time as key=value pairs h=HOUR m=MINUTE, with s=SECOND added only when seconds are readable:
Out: h=9 m=16
